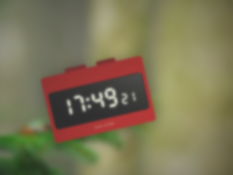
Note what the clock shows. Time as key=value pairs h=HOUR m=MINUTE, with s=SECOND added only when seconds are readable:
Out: h=17 m=49
